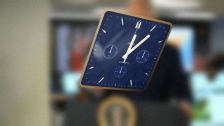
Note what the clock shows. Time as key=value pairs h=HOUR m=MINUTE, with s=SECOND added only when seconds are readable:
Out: h=12 m=6
